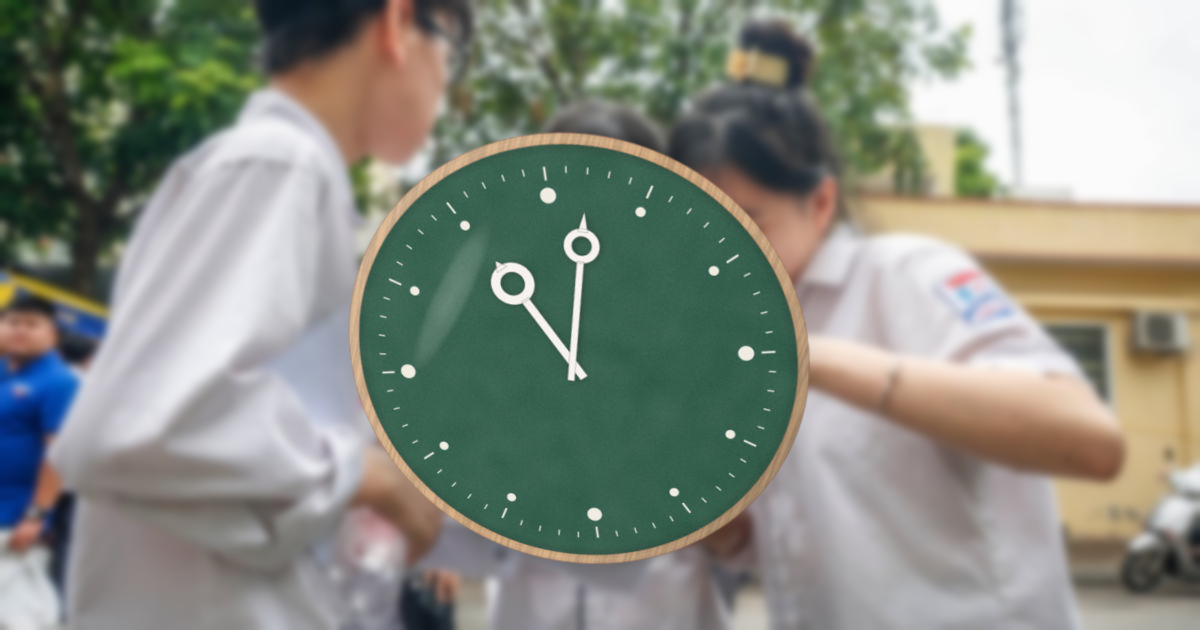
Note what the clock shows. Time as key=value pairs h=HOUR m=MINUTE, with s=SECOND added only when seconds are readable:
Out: h=11 m=2
